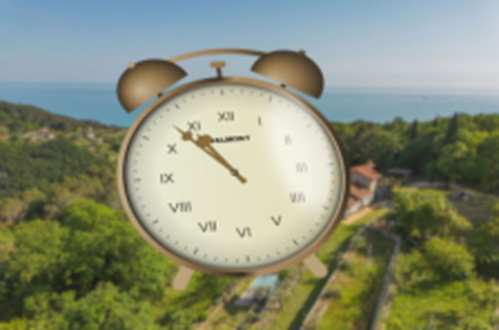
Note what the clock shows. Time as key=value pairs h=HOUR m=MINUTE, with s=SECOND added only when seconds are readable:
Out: h=10 m=53
